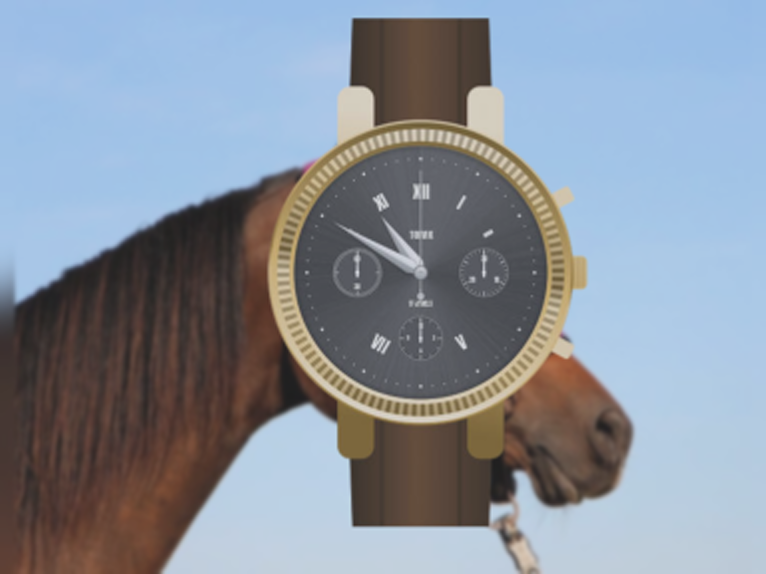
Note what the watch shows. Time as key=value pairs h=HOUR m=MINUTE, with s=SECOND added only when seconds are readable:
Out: h=10 m=50
